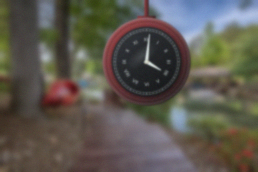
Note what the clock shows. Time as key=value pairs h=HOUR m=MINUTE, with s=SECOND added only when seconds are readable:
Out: h=4 m=1
